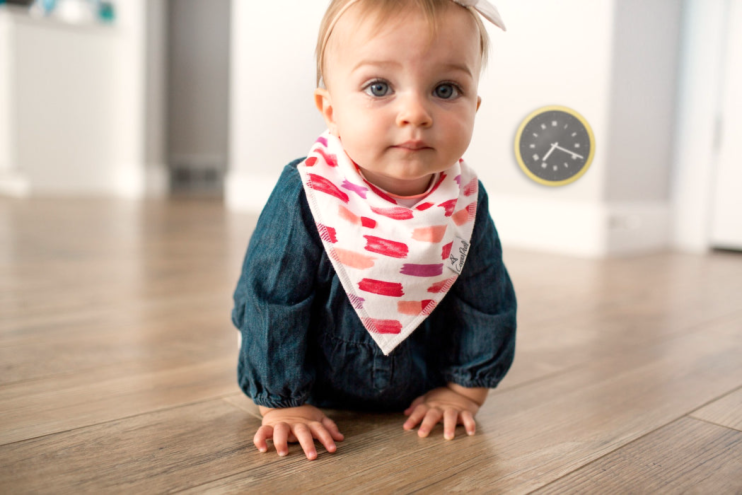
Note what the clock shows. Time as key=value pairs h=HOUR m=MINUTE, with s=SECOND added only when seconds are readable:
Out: h=7 m=19
